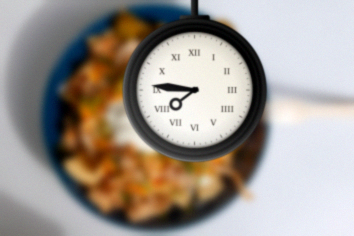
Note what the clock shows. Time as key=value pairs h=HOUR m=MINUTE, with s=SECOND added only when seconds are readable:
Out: h=7 m=46
